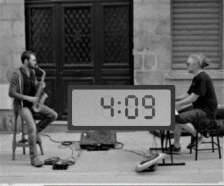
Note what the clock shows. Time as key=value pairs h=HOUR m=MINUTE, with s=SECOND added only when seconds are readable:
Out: h=4 m=9
